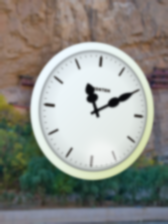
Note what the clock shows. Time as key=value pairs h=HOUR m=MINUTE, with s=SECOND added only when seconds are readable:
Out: h=11 m=10
